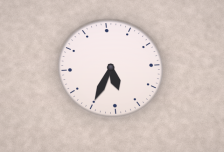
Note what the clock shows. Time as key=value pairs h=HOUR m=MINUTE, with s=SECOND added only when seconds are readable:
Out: h=5 m=35
